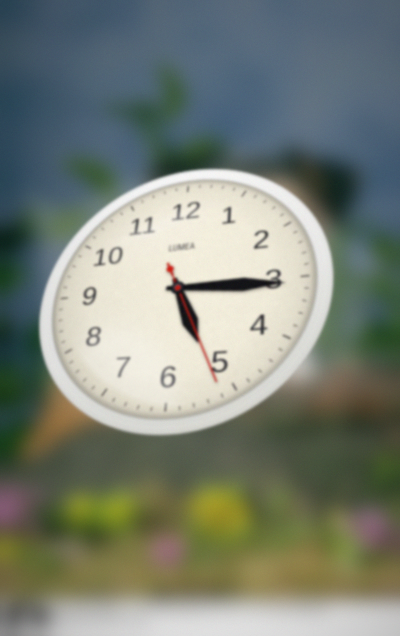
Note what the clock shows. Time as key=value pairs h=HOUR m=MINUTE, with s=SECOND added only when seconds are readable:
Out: h=5 m=15 s=26
